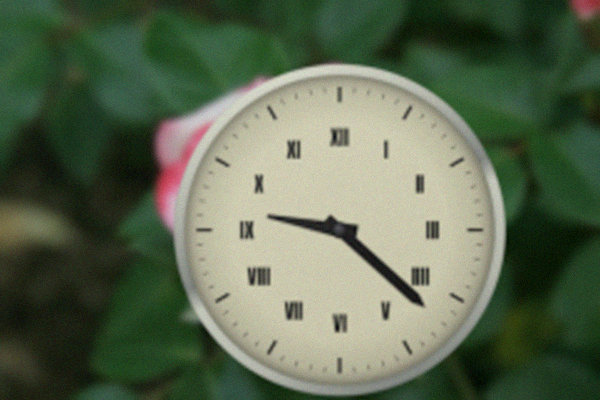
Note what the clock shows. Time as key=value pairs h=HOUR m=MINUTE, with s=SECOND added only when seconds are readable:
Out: h=9 m=22
